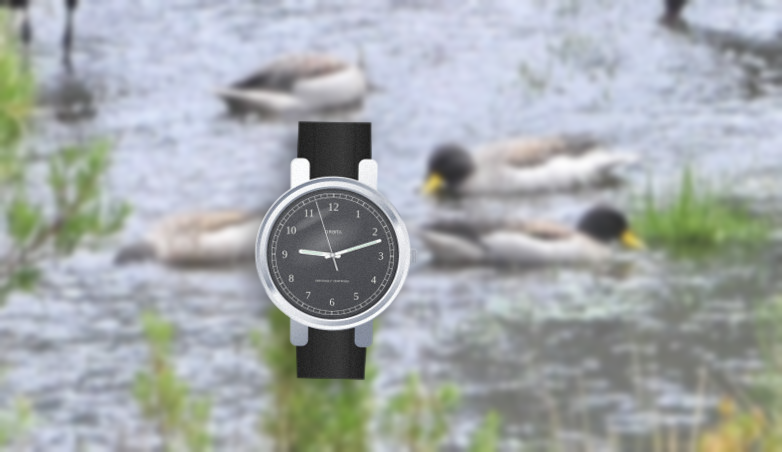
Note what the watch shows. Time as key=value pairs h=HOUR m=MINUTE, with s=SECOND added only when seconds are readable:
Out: h=9 m=11 s=57
